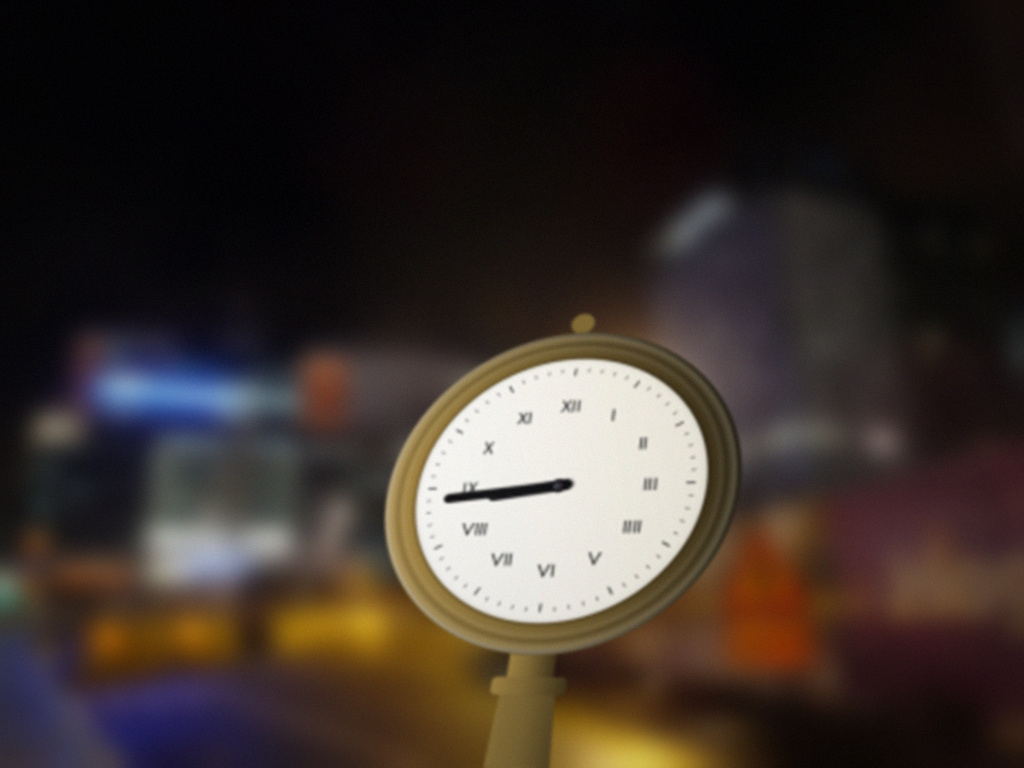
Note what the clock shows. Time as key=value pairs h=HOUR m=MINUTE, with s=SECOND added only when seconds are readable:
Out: h=8 m=44
